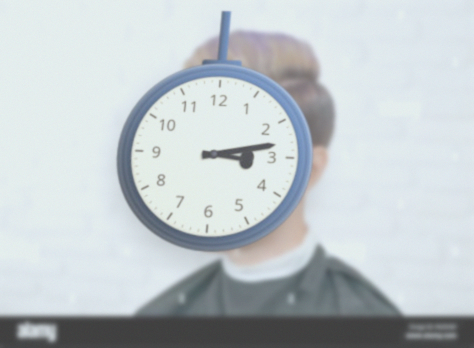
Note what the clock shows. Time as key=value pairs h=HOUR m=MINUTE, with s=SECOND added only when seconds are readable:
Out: h=3 m=13
